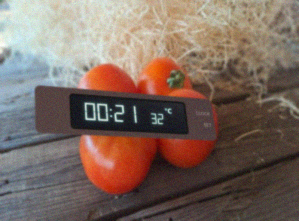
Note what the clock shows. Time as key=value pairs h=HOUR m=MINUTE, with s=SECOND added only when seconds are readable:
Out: h=0 m=21
